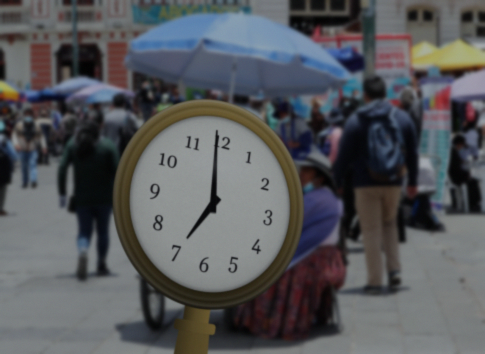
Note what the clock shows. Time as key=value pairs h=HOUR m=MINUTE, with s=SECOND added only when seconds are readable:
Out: h=6 m=59
